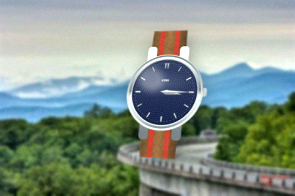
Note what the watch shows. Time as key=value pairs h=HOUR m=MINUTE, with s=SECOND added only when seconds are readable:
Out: h=3 m=15
